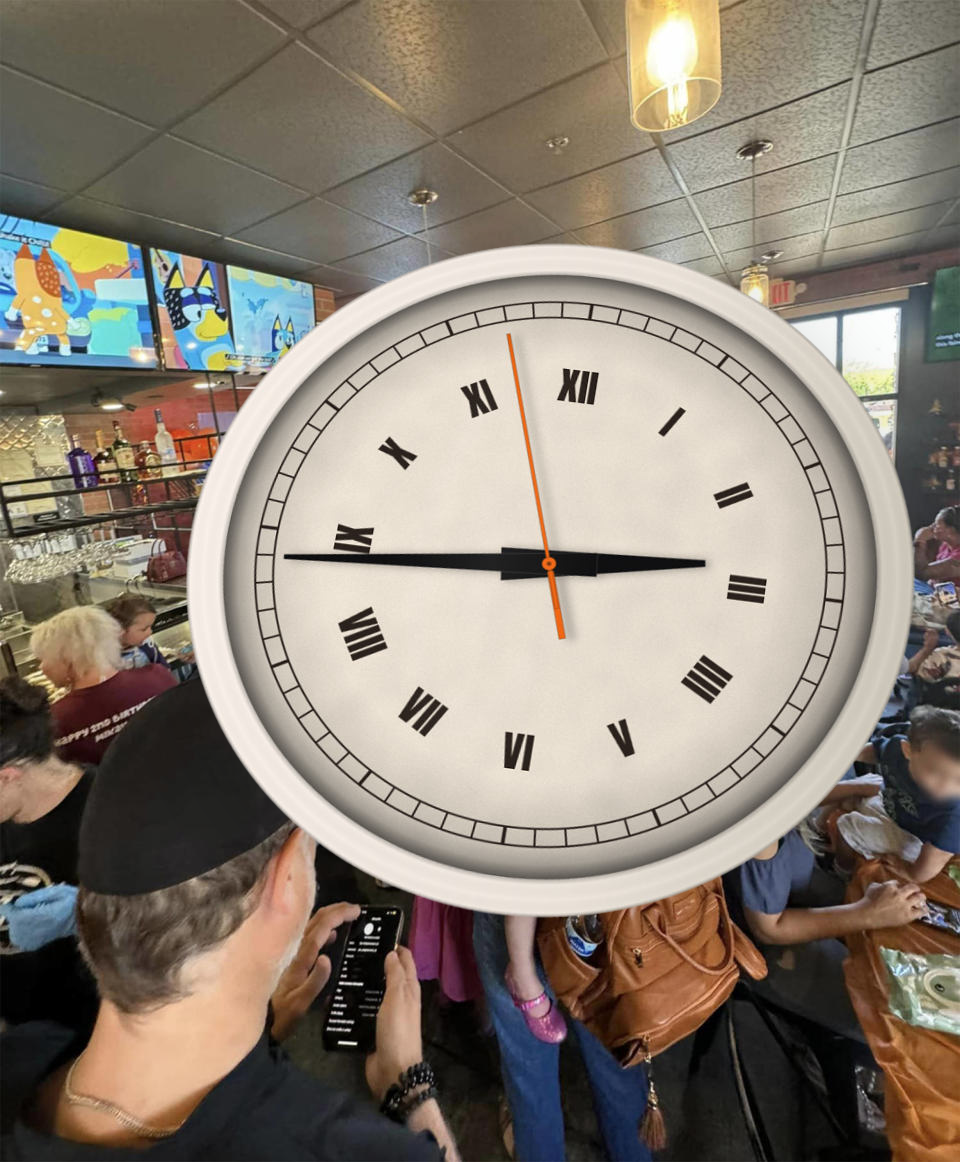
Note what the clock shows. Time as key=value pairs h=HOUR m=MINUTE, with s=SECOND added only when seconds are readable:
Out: h=2 m=43 s=57
